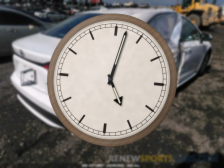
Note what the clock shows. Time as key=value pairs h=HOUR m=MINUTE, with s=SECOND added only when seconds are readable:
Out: h=5 m=2
